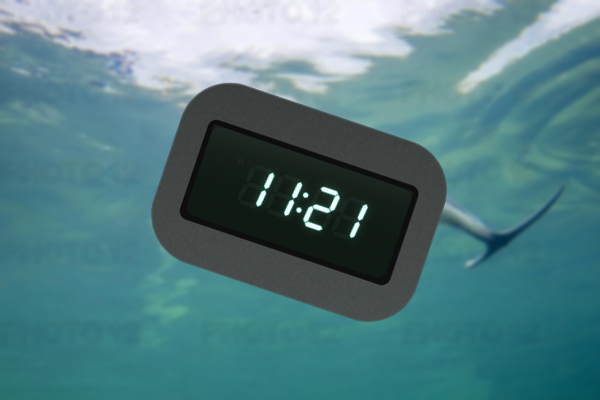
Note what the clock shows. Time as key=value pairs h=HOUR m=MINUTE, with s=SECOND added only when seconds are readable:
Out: h=11 m=21
